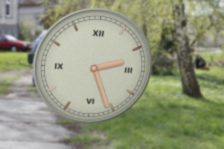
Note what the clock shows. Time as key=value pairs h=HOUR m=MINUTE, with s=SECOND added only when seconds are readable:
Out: h=2 m=26
